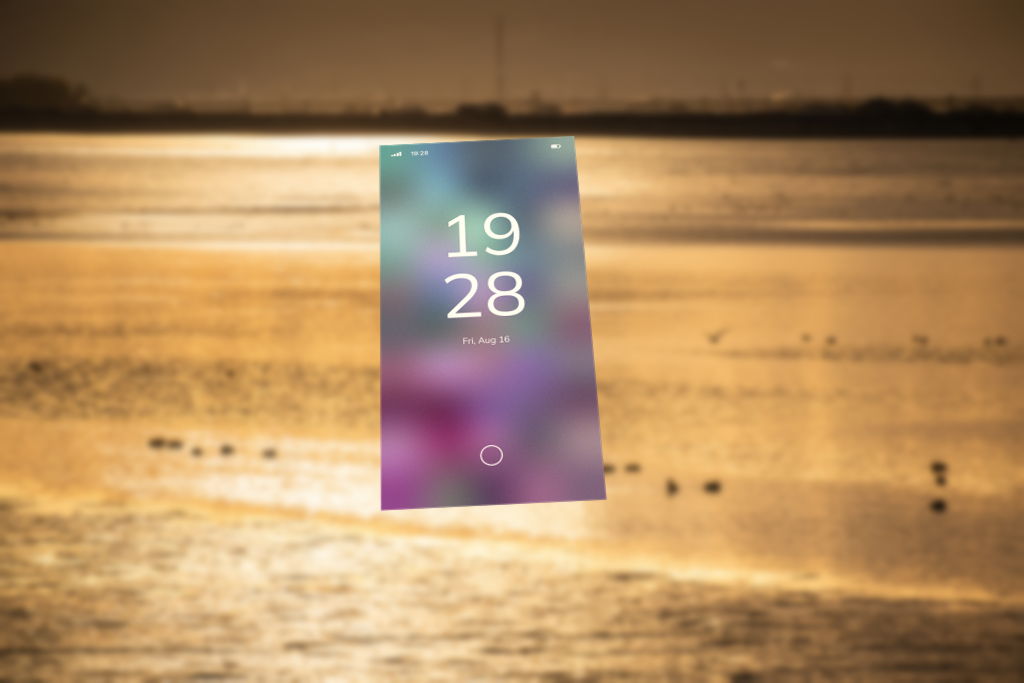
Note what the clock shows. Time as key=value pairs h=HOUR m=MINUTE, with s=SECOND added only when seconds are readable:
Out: h=19 m=28
